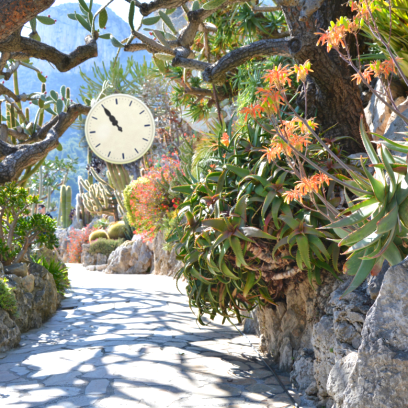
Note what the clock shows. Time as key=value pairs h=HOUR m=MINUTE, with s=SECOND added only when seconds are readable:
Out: h=10 m=55
